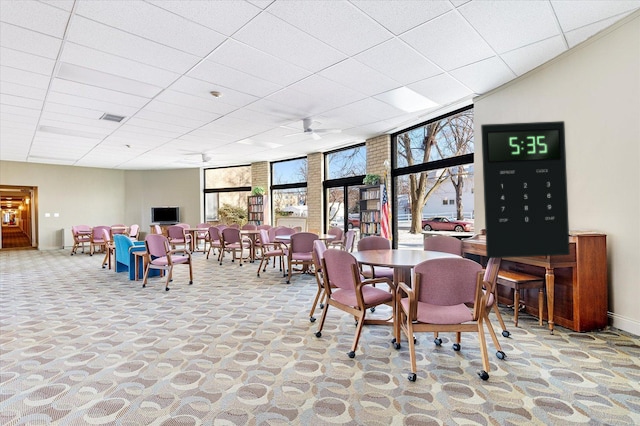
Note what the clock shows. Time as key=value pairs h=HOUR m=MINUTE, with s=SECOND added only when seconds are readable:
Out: h=5 m=35
